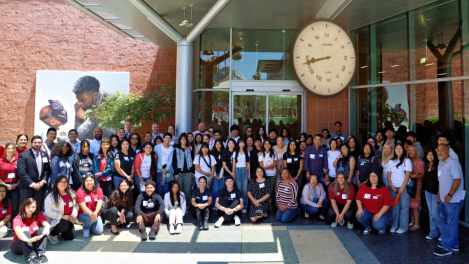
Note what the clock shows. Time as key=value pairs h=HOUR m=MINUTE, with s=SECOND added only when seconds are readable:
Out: h=8 m=43
